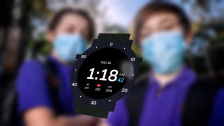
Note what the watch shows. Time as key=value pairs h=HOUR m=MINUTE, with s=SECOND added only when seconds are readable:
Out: h=1 m=18
